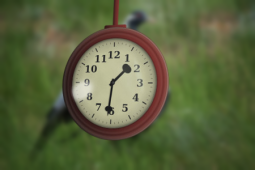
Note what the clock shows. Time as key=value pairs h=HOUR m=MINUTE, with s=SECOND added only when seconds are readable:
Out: h=1 m=31
